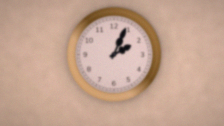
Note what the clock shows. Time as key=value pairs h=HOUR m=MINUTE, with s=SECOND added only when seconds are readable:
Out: h=2 m=4
